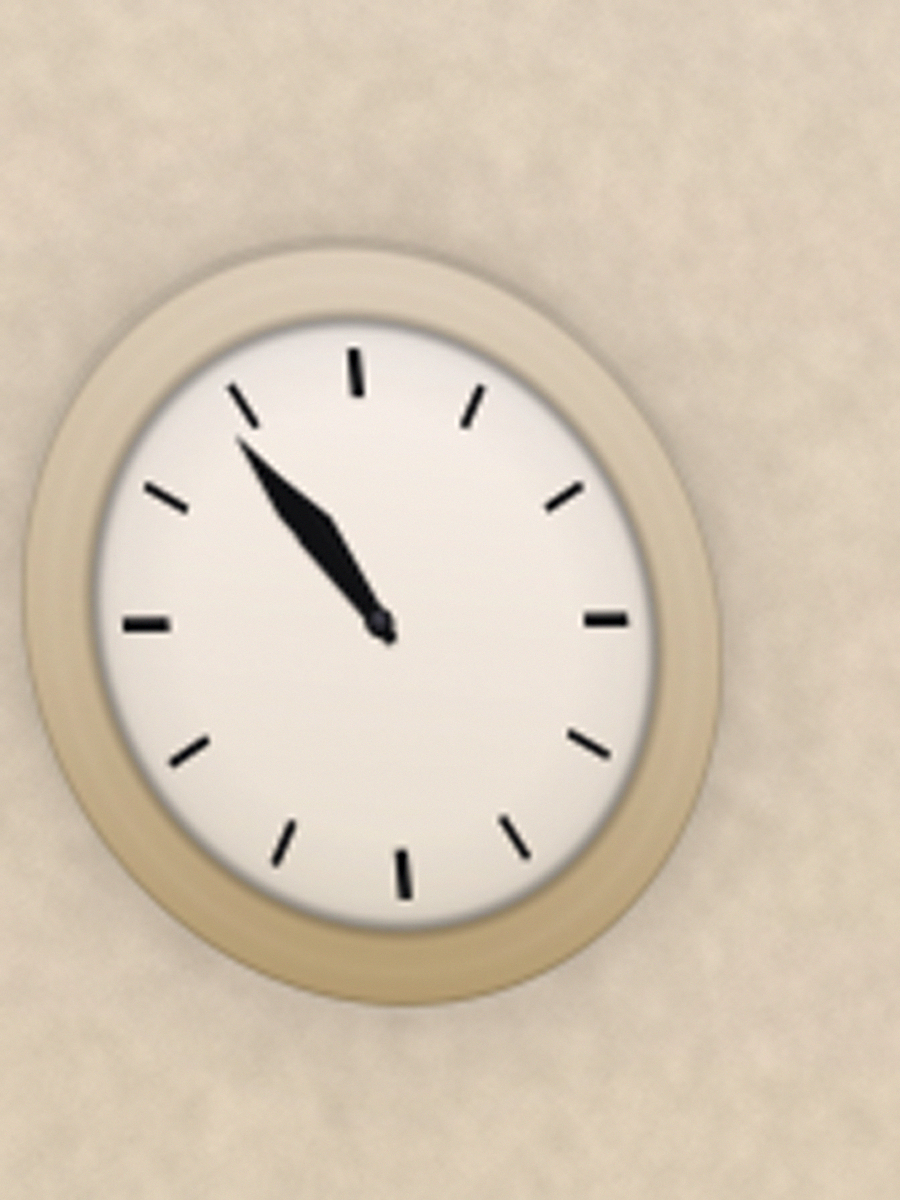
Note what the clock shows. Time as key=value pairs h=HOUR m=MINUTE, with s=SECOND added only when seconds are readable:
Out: h=10 m=54
